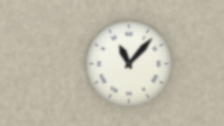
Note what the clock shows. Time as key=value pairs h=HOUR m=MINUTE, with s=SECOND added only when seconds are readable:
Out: h=11 m=7
